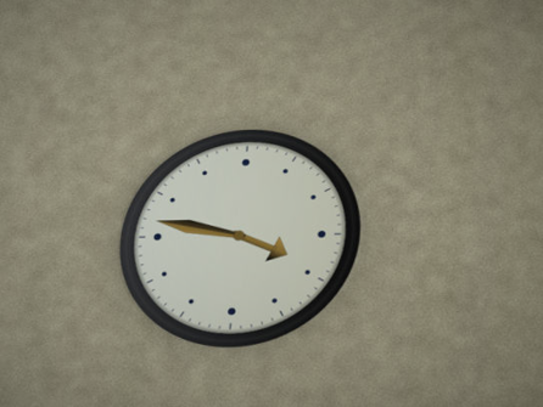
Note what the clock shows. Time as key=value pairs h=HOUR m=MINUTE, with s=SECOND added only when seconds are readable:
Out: h=3 m=47
